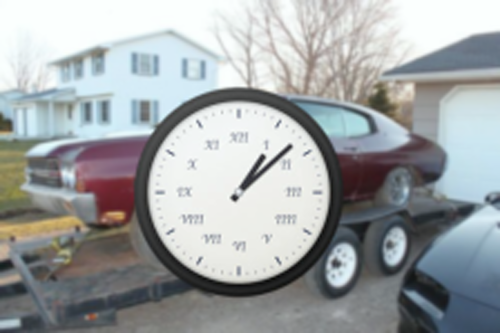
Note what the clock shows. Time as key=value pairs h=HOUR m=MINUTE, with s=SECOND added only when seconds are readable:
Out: h=1 m=8
